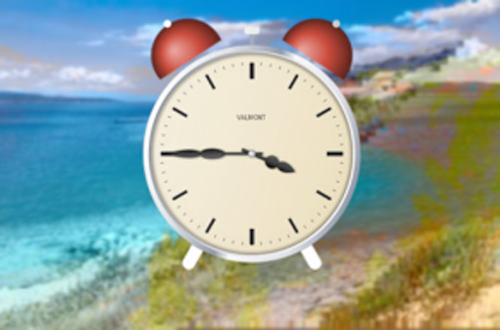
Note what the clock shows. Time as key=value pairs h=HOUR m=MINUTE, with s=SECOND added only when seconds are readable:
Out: h=3 m=45
